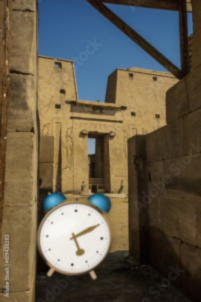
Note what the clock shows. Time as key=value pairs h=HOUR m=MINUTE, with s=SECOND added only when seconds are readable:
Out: h=5 m=10
